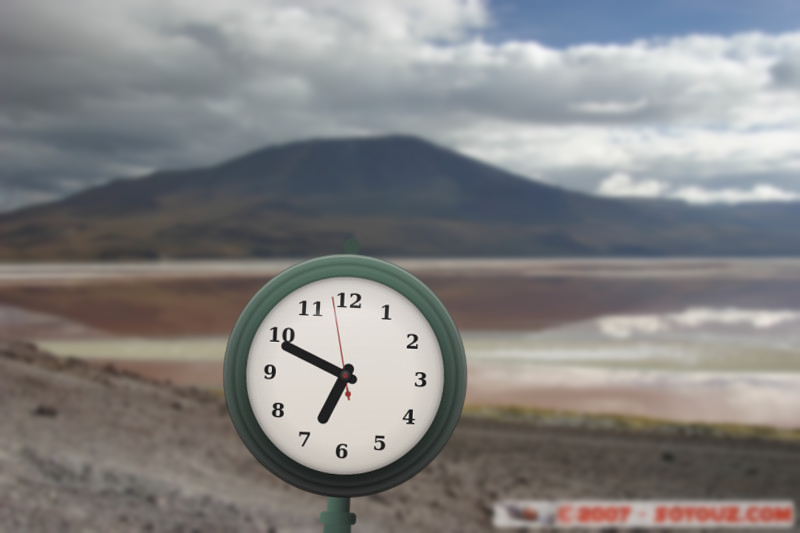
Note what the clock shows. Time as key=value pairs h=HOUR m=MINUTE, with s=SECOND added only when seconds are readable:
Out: h=6 m=48 s=58
